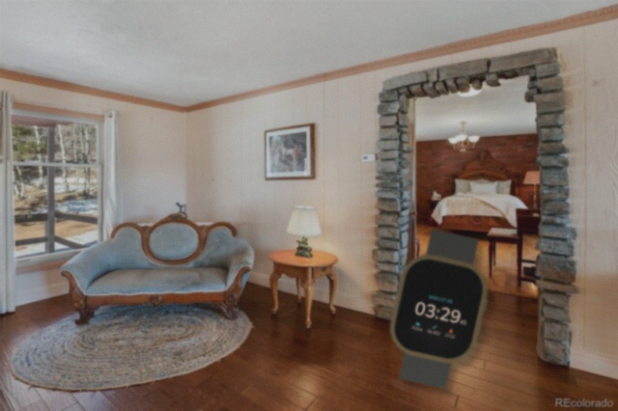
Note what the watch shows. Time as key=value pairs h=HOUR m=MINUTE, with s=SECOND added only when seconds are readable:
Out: h=3 m=29
